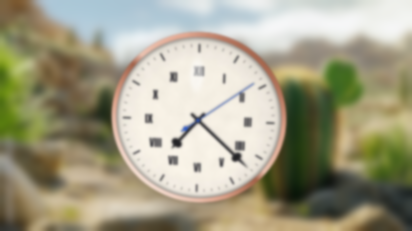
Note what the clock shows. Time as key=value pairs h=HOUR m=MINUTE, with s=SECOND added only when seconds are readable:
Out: h=7 m=22 s=9
